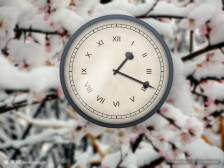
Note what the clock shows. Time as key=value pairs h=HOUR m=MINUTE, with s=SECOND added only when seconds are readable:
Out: h=1 m=19
